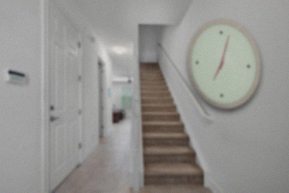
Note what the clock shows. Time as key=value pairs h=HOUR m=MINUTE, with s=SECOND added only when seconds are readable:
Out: h=7 m=3
